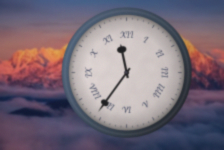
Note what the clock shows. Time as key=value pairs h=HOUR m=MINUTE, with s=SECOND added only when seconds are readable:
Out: h=11 m=36
